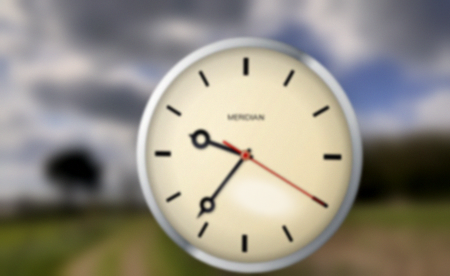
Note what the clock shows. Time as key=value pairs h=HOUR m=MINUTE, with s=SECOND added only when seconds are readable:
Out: h=9 m=36 s=20
